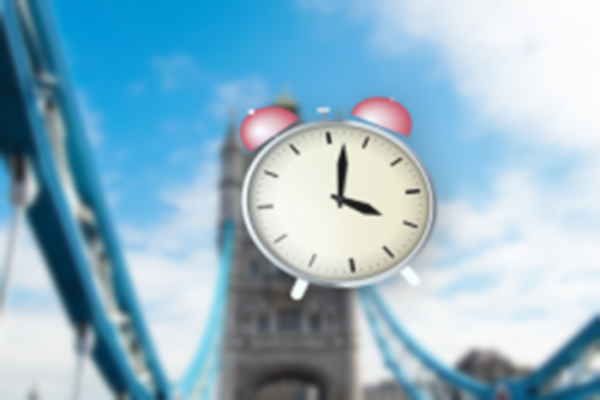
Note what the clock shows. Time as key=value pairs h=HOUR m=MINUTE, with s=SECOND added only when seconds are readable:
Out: h=4 m=2
